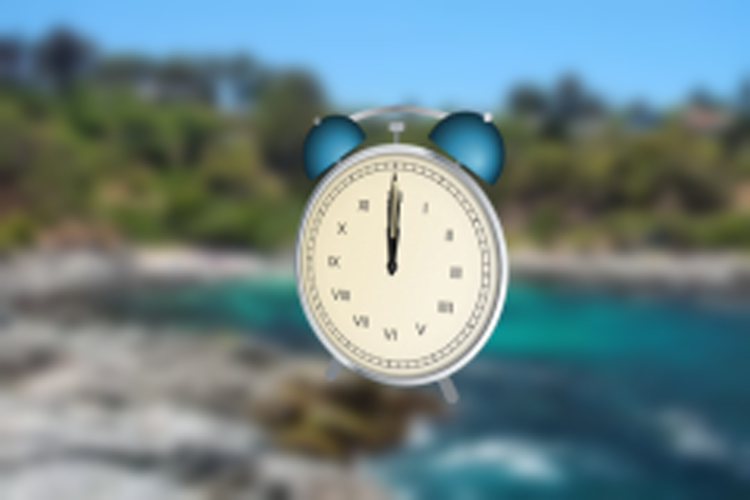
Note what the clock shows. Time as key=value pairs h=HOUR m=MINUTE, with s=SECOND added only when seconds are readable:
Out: h=12 m=0
